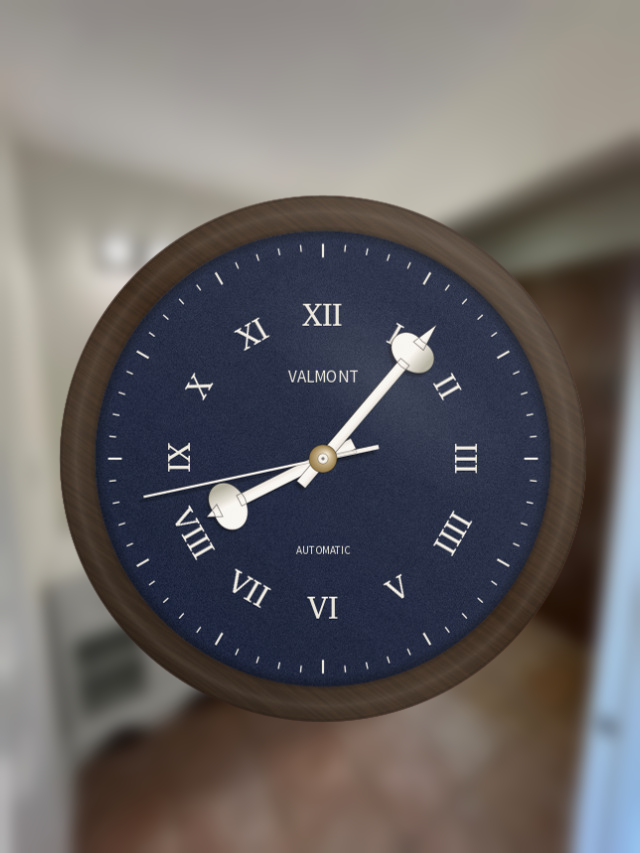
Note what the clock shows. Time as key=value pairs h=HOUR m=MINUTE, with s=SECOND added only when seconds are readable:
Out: h=8 m=6 s=43
